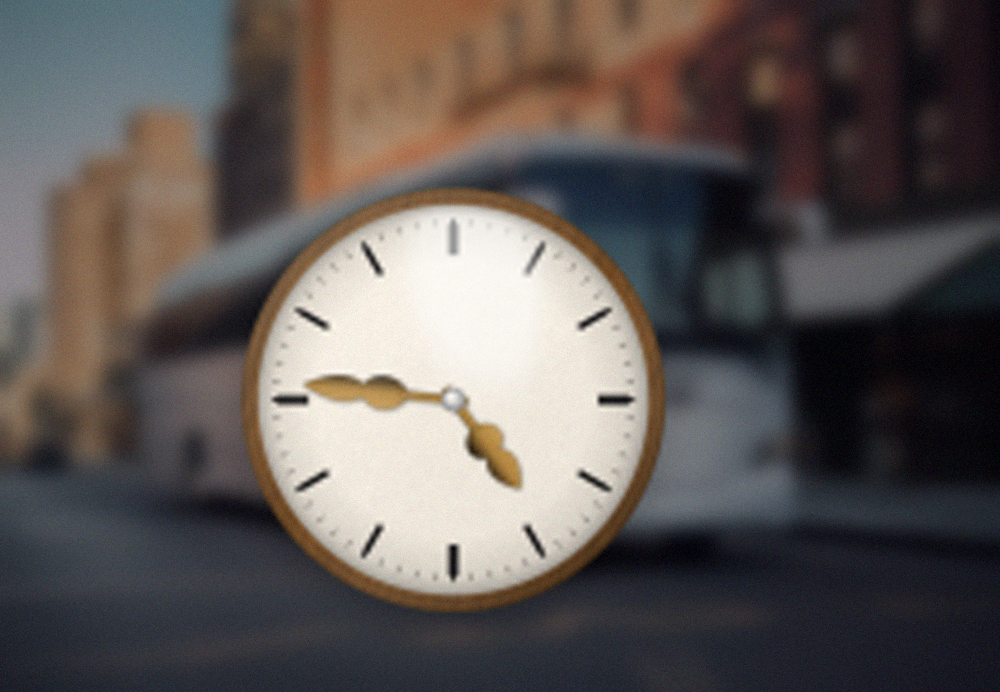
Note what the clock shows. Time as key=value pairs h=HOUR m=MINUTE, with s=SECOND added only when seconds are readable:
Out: h=4 m=46
